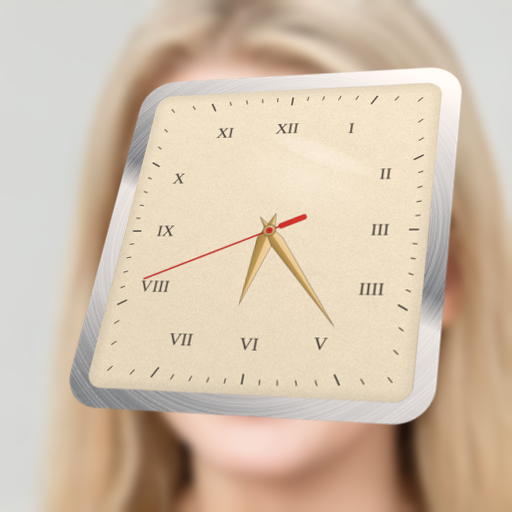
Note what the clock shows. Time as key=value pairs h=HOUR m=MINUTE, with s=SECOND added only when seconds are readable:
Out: h=6 m=23 s=41
